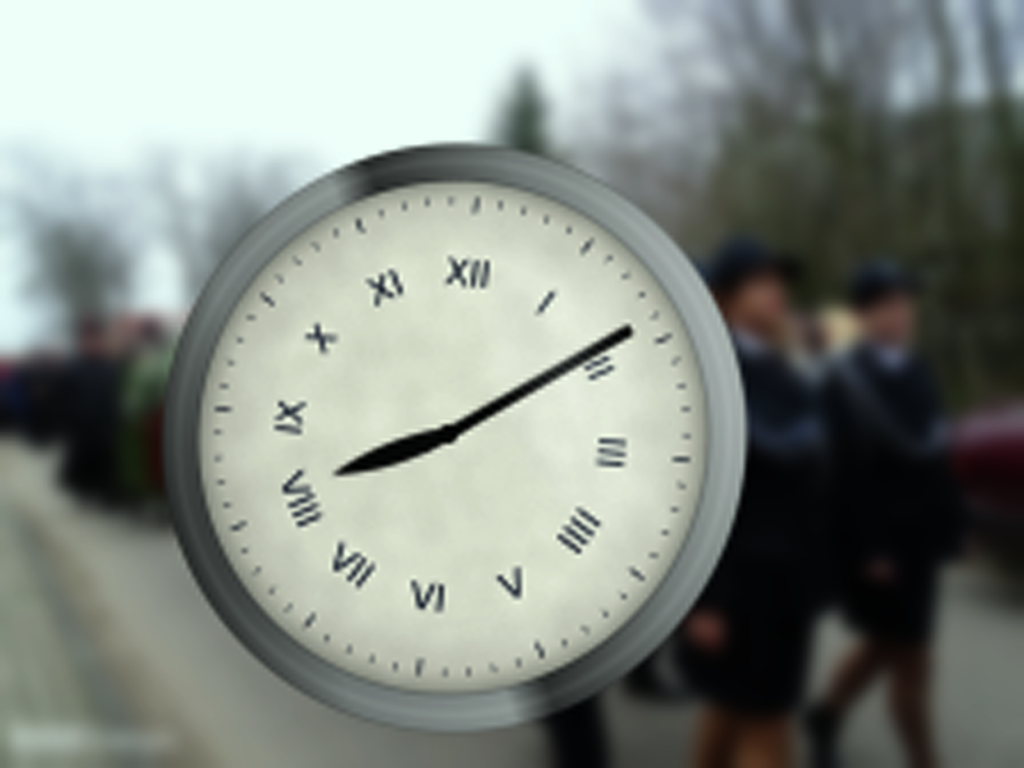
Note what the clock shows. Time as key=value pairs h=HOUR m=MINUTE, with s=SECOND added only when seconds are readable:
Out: h=8 m=9
